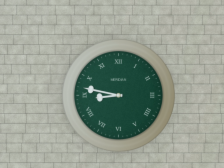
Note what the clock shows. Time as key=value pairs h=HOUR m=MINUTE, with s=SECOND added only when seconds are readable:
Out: h=8 m=47
